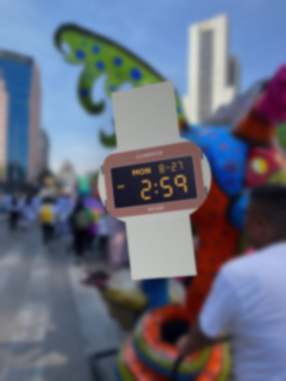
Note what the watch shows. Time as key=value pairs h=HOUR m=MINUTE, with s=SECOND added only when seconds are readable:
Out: h=2 m=59
